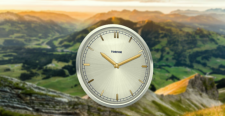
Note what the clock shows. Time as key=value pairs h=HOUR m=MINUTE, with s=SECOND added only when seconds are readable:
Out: h=10 m=11
